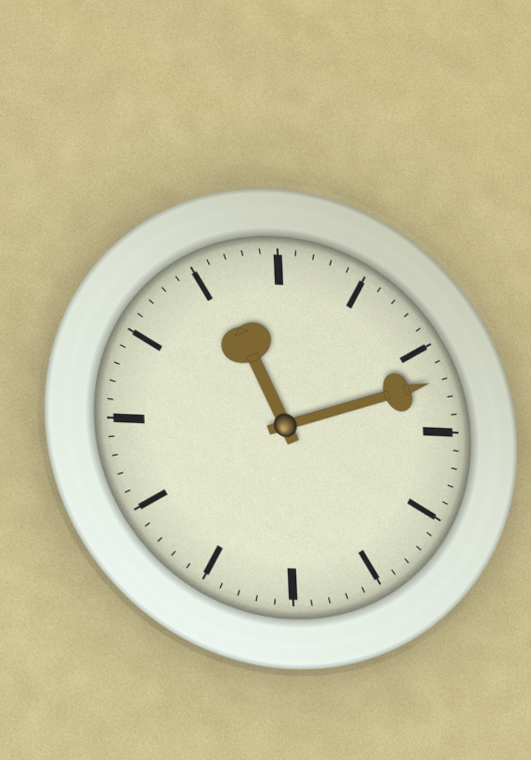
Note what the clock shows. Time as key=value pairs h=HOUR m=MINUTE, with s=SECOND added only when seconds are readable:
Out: h=11 m=12
